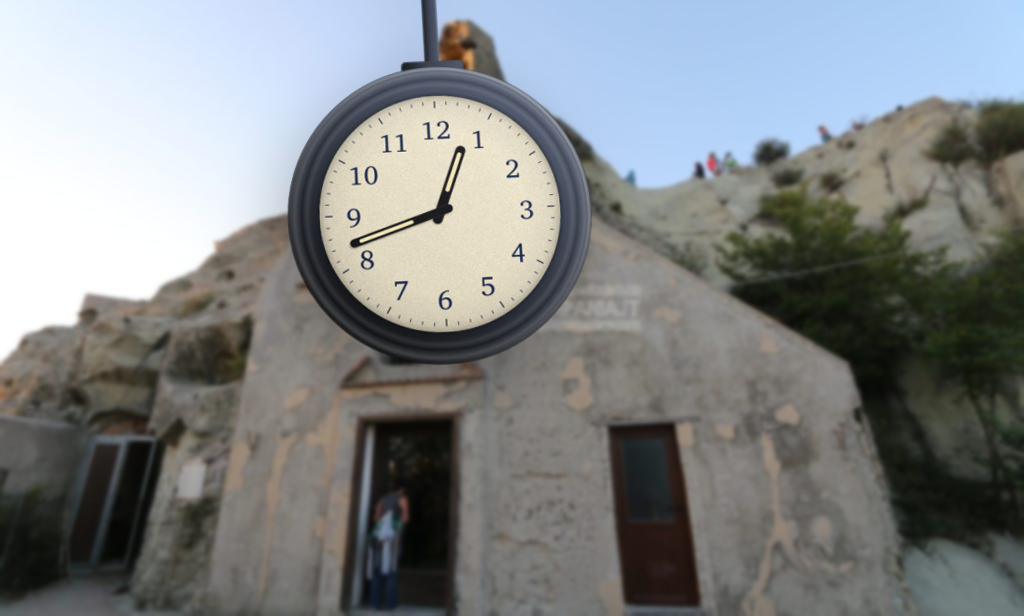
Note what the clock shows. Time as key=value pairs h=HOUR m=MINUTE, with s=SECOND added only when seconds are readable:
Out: h=12 m=42
